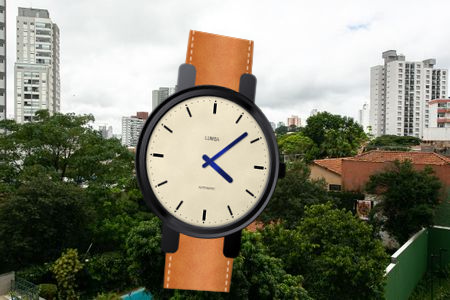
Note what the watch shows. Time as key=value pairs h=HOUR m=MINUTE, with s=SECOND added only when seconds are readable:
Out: h=4 m=8
